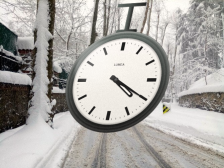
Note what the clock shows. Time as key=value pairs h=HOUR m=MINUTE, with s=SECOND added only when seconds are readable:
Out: h=4 m=20
